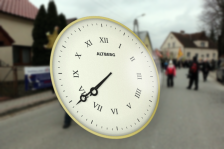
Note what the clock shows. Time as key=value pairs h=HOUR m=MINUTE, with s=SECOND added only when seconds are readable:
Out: h=7 m=39
